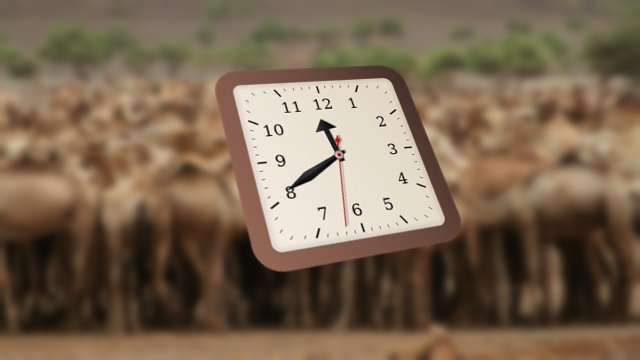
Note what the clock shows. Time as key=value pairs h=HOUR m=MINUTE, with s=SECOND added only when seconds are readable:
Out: h=11 m=40 s=32
